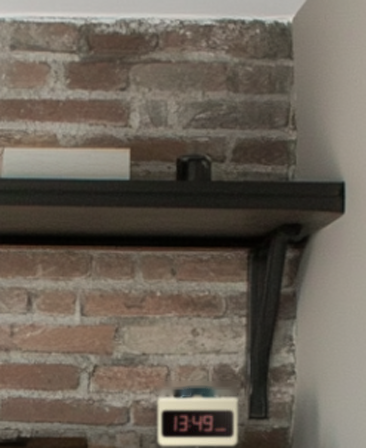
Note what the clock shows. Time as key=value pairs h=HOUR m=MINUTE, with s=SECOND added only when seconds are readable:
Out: h=13 m=49
